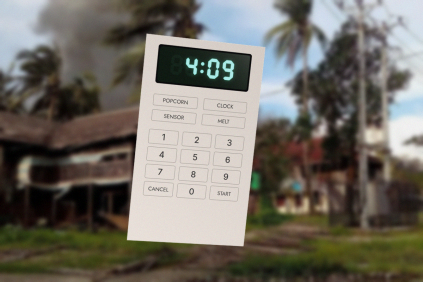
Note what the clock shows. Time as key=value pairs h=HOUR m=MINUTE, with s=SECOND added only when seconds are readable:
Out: h=4 m=9
